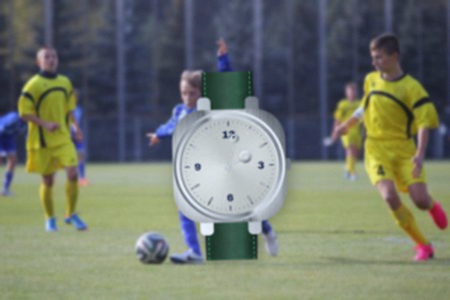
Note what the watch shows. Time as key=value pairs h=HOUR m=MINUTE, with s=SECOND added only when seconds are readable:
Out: h=2 m=2
